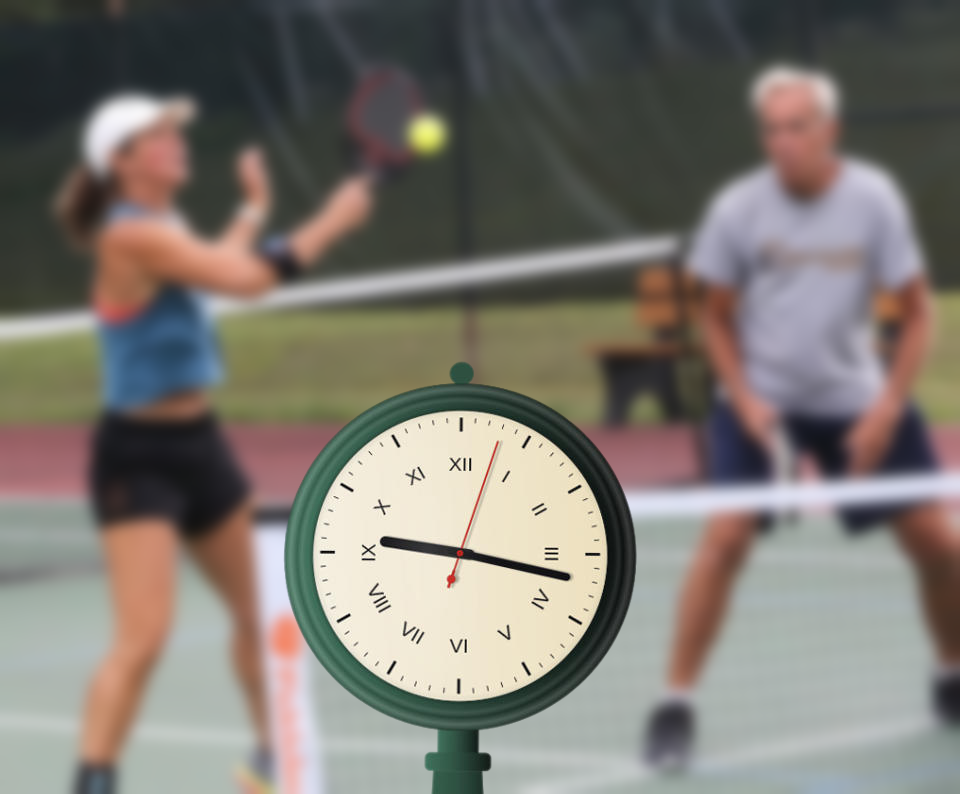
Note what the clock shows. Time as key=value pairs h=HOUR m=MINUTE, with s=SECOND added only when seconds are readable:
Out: h=9 m=17 s=3
